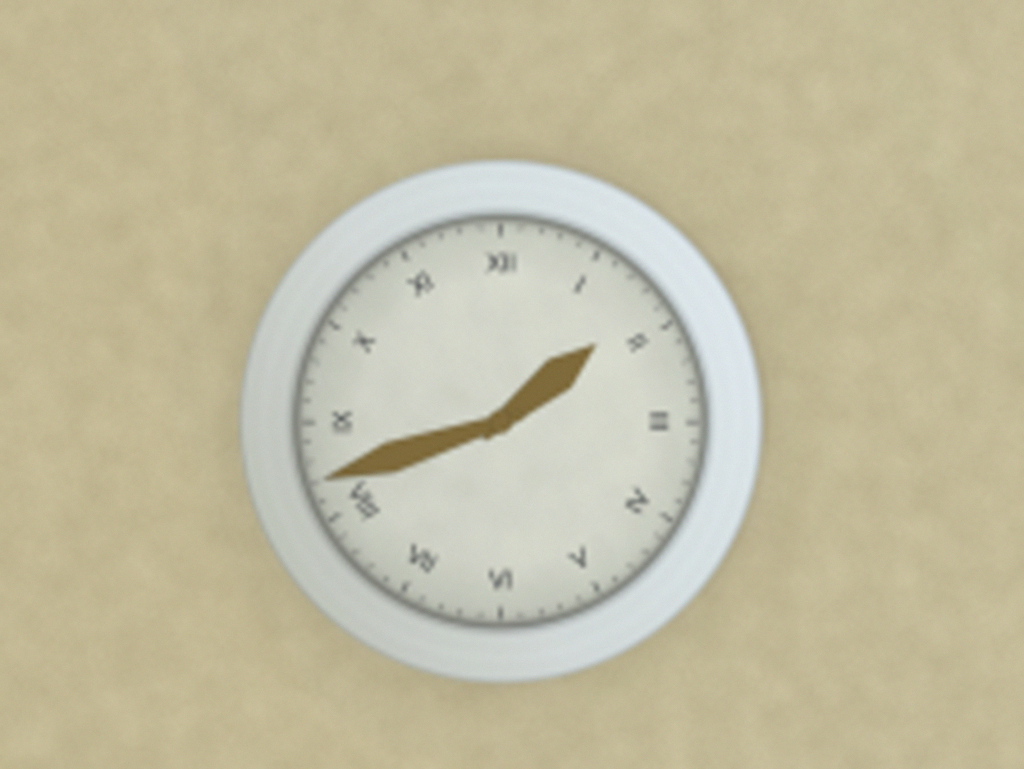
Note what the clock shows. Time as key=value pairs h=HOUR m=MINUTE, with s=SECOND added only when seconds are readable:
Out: h=1 m=42
